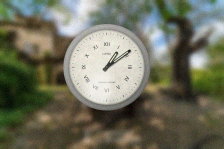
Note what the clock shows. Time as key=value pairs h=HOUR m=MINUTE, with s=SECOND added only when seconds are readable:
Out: h=1 m=9
